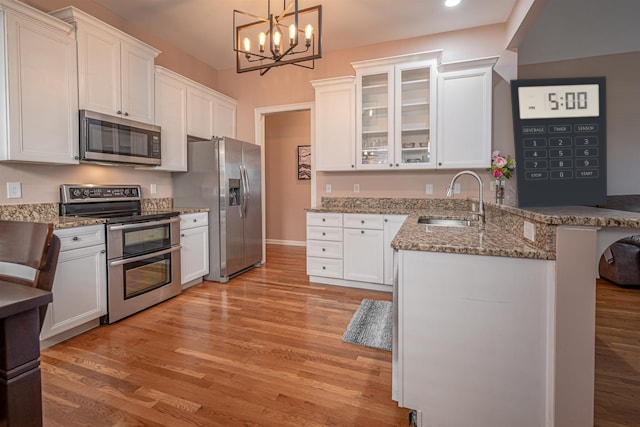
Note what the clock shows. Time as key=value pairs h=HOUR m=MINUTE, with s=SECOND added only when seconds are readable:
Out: h=5 m=0
